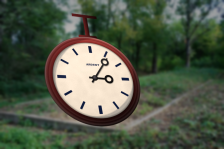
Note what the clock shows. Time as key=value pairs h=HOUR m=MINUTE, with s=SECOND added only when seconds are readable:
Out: h=3 m=6
